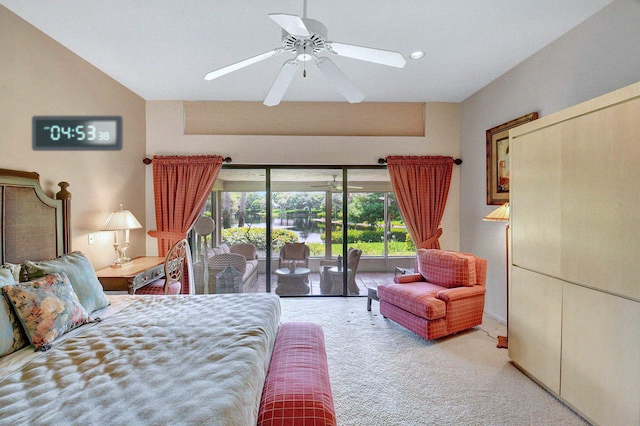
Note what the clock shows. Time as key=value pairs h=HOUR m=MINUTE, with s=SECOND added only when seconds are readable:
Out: h=4 m=53
